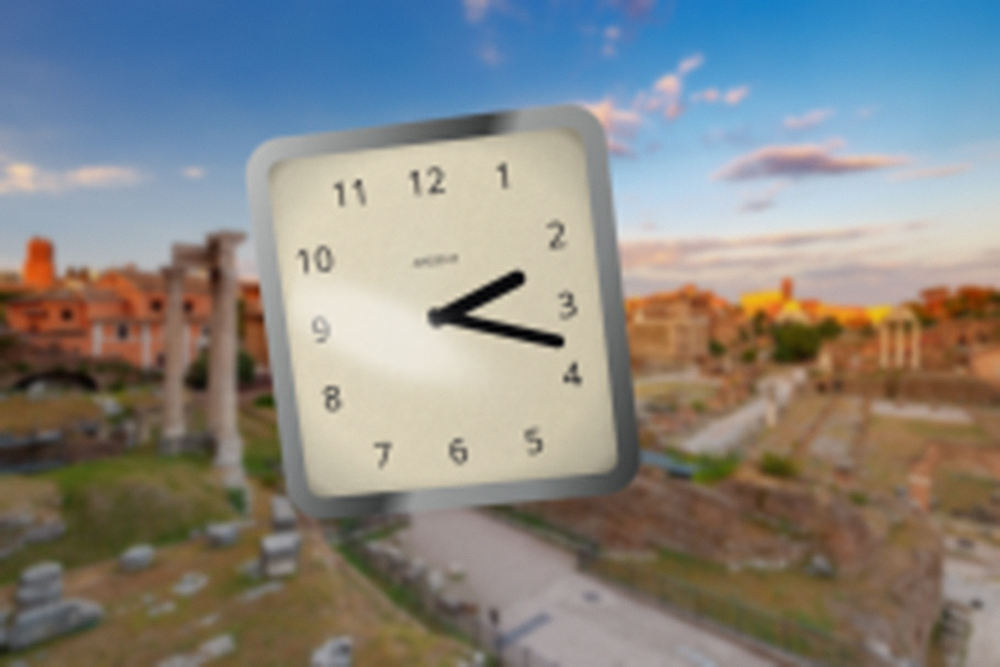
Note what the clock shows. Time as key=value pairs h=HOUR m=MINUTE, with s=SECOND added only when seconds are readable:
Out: h=2 m=18
